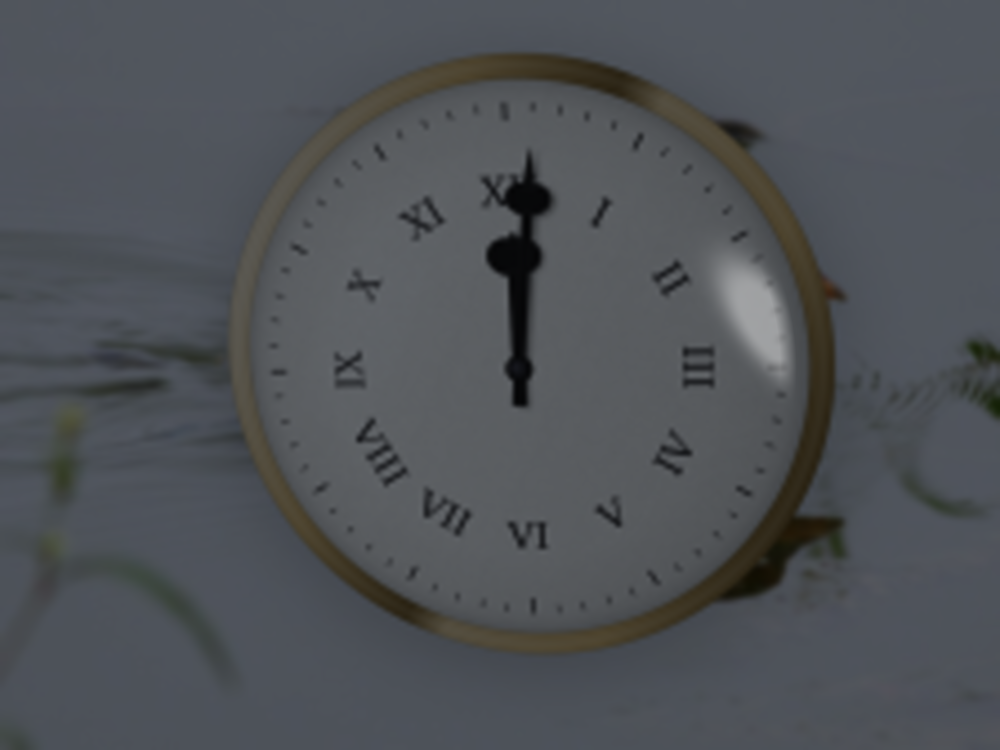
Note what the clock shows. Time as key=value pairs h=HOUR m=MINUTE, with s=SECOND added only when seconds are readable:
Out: h=12 m=1
